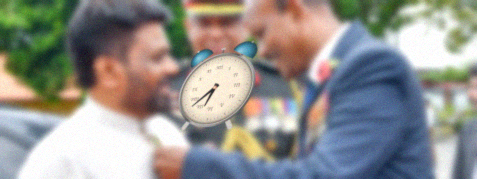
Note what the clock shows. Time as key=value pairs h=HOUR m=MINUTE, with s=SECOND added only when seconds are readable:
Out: h=6 m=38
